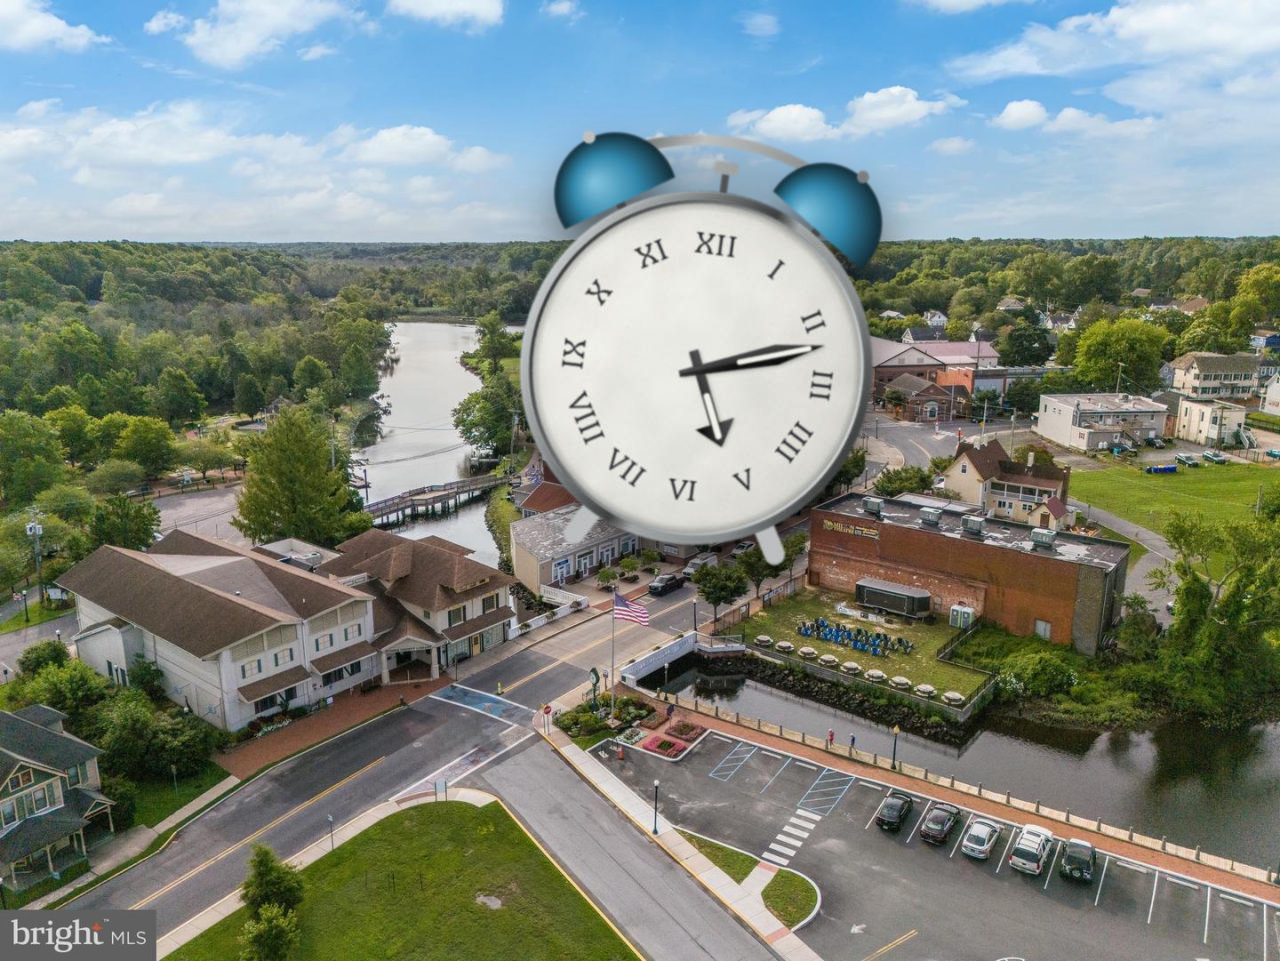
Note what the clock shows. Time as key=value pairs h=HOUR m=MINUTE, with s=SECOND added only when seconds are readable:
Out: h=5 m=12
